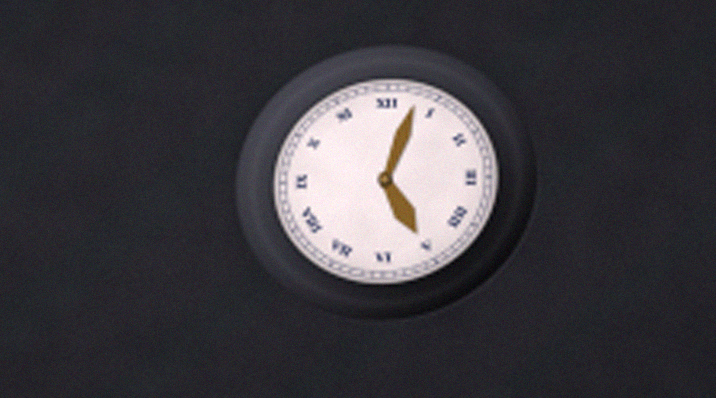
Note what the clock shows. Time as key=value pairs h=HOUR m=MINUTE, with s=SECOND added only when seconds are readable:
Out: h=5 m=3
